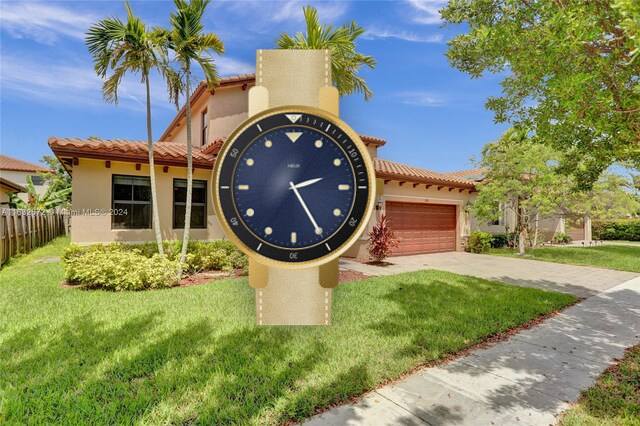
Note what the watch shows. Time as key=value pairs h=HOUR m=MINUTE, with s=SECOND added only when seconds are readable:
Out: h=2 m=25
